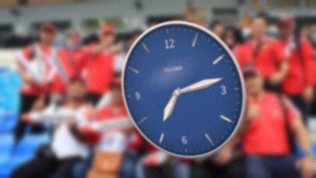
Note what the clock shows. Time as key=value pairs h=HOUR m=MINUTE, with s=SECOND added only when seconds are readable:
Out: h=7 m=13
